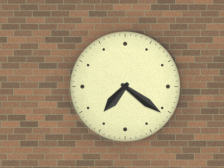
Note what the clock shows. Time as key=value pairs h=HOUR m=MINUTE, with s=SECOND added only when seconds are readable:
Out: h=7 m=21
